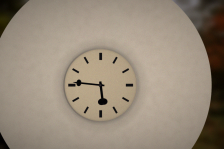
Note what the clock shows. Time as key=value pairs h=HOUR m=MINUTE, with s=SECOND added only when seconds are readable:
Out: h=5 m=46
